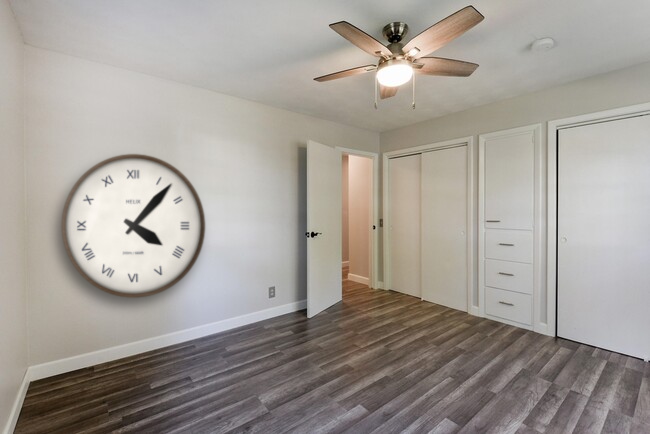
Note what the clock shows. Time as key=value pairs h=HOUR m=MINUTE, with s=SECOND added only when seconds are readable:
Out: h=4 m=7
